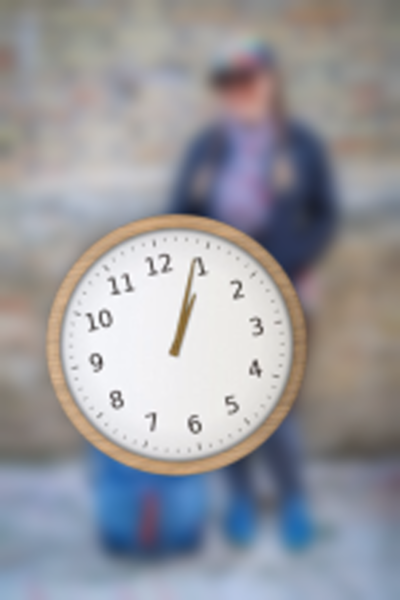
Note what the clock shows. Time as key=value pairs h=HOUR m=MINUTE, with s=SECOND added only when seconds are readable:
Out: h=1 m=4
